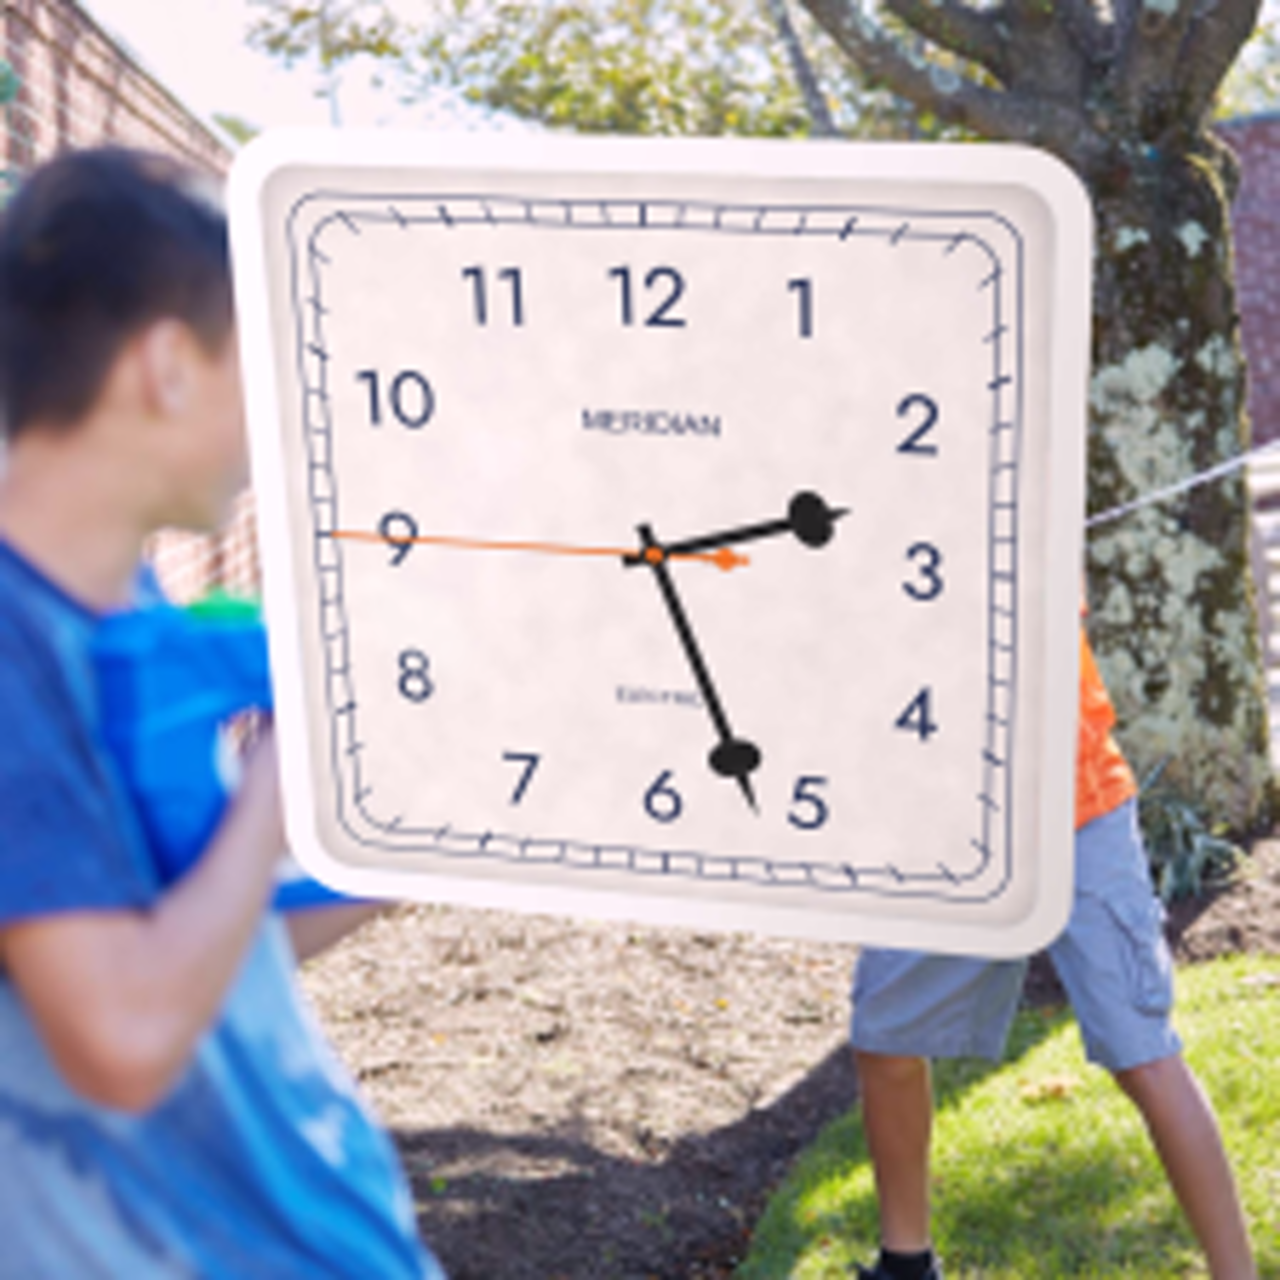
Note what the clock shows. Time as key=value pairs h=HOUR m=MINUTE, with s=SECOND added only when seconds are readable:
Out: h=2 m=26 s=45
